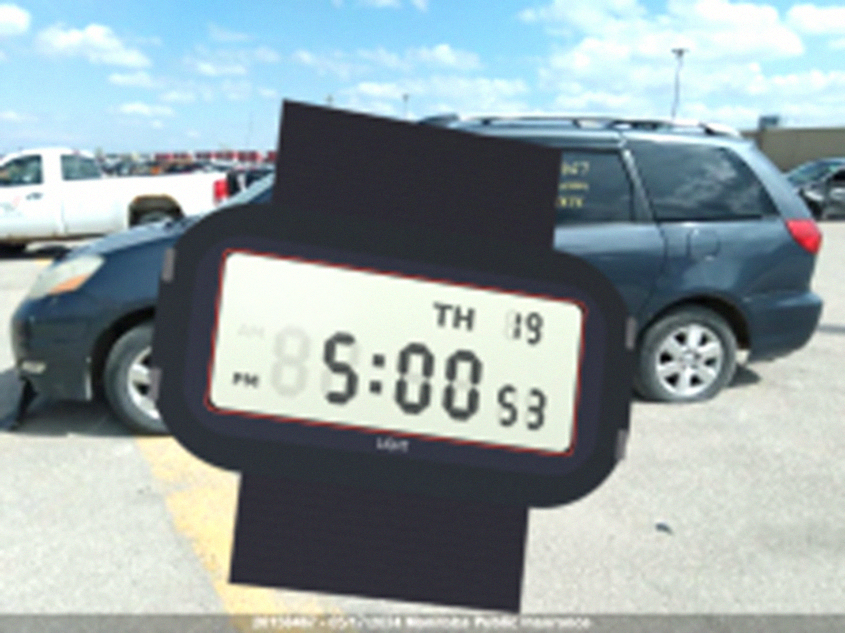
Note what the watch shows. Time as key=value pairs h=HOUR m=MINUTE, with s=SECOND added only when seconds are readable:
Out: h=5 m=0 s=53
